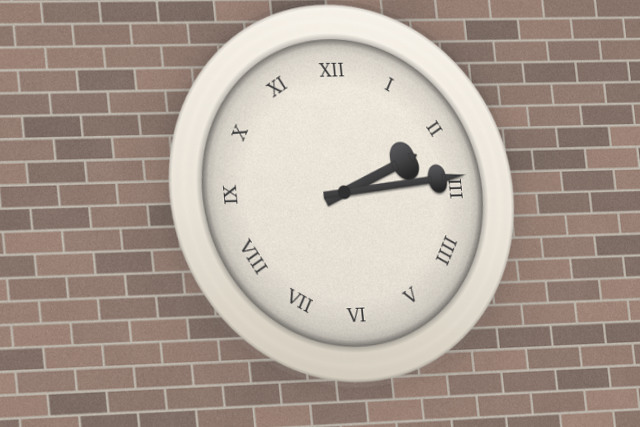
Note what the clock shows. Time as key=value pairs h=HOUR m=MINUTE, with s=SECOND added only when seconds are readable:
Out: h=2 m=14
